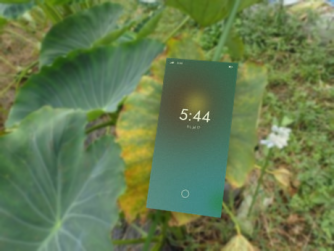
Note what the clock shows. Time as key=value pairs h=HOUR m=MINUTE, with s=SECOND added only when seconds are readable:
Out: h=5 m=44
